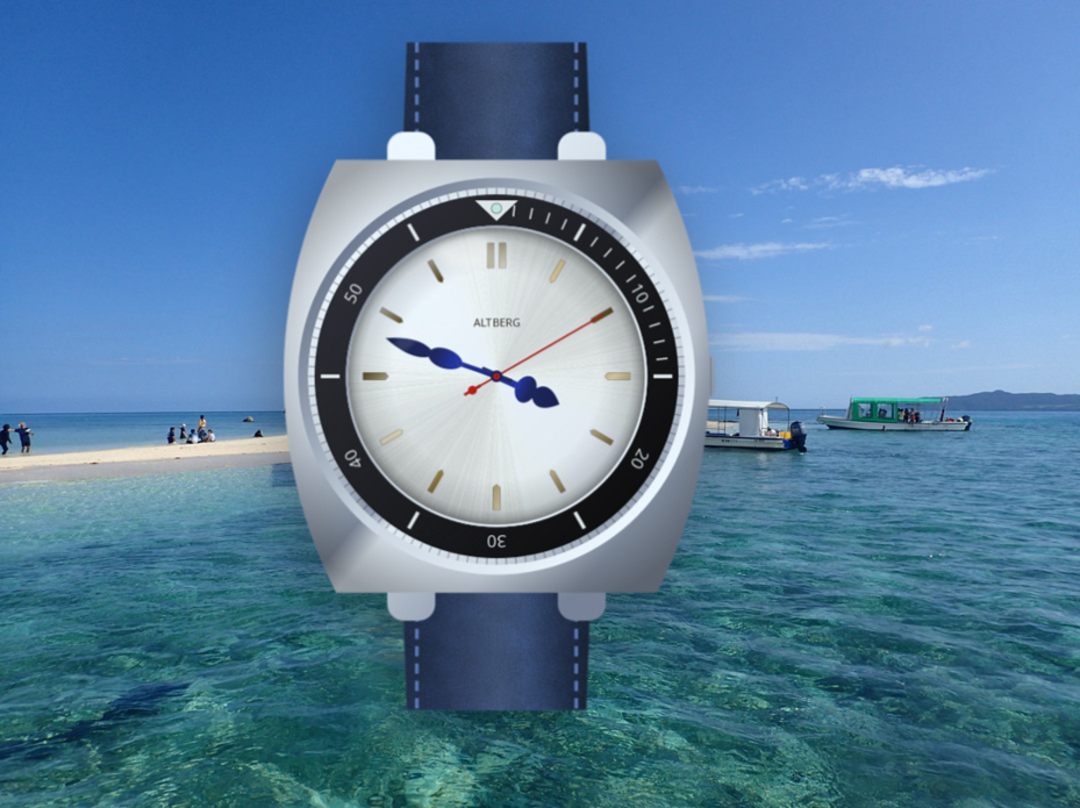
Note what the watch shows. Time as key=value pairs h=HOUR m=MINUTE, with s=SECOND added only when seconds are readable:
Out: h=3 m=48 s=10
